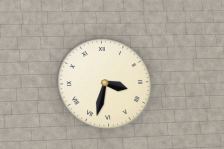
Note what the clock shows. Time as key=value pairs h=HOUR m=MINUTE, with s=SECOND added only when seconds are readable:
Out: h=3 m=33
